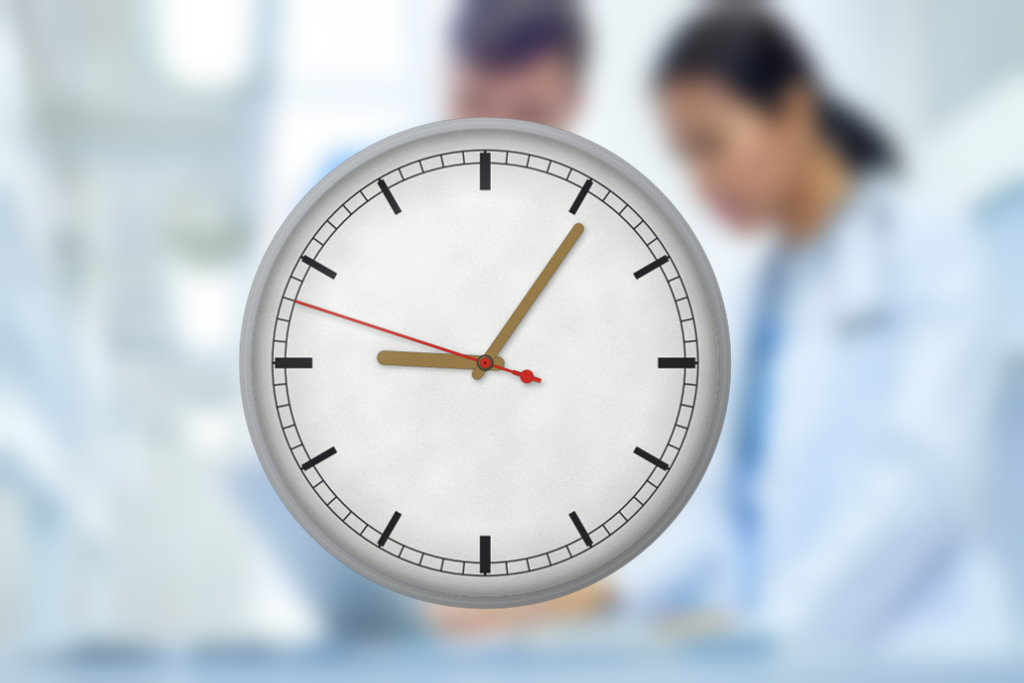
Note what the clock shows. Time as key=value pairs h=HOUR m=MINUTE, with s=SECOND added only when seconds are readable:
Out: h=9 m=5 s=48
